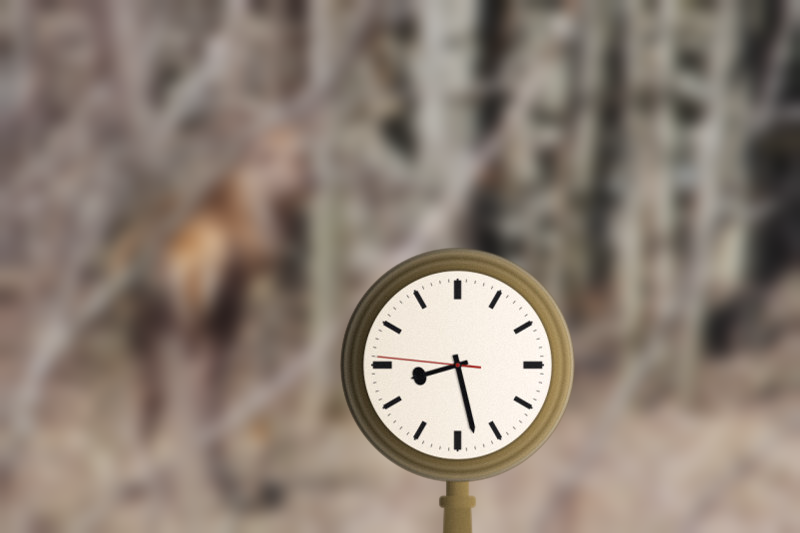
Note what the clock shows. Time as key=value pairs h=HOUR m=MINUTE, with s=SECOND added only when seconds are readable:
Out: h=8 m=27 s=46
